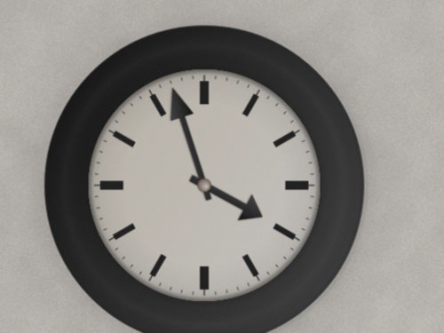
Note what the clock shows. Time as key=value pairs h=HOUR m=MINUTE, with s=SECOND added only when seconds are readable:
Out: h=3 m=57
